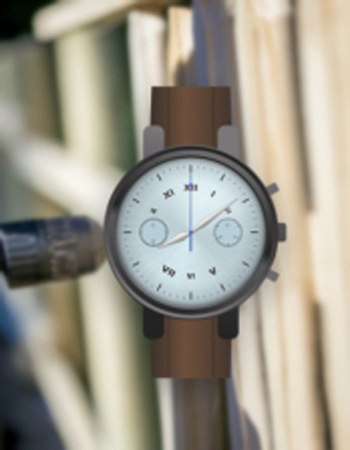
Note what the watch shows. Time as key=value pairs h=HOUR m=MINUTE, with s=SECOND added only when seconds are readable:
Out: h=8 m=9
